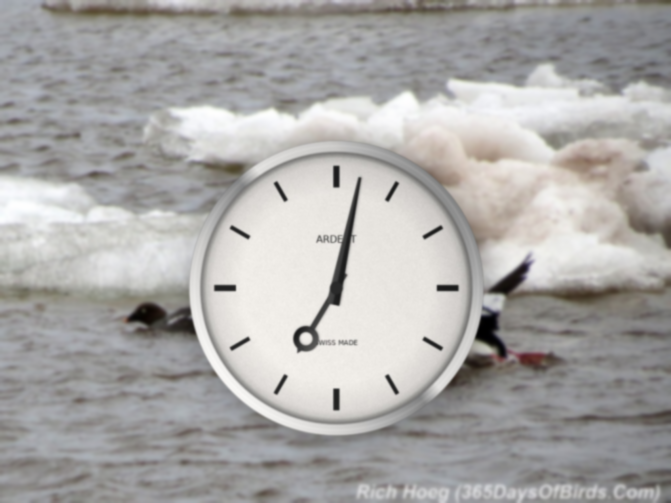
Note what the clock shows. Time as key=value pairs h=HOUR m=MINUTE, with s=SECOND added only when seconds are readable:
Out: h=7 m=2
